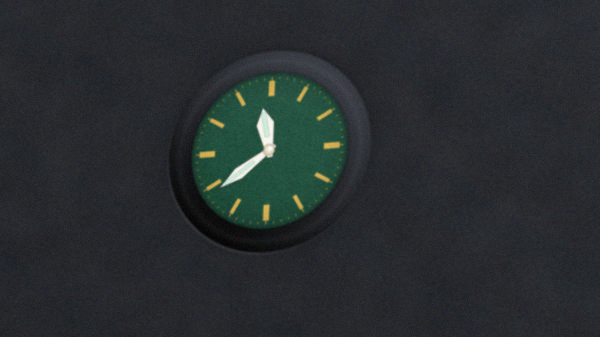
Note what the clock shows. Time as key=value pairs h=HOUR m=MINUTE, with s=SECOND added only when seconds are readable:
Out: h=11 m=39
